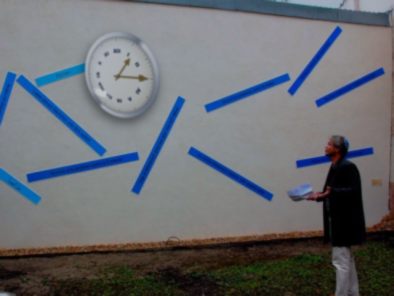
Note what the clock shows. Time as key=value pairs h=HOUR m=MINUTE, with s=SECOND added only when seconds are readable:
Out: h=1 m=15
